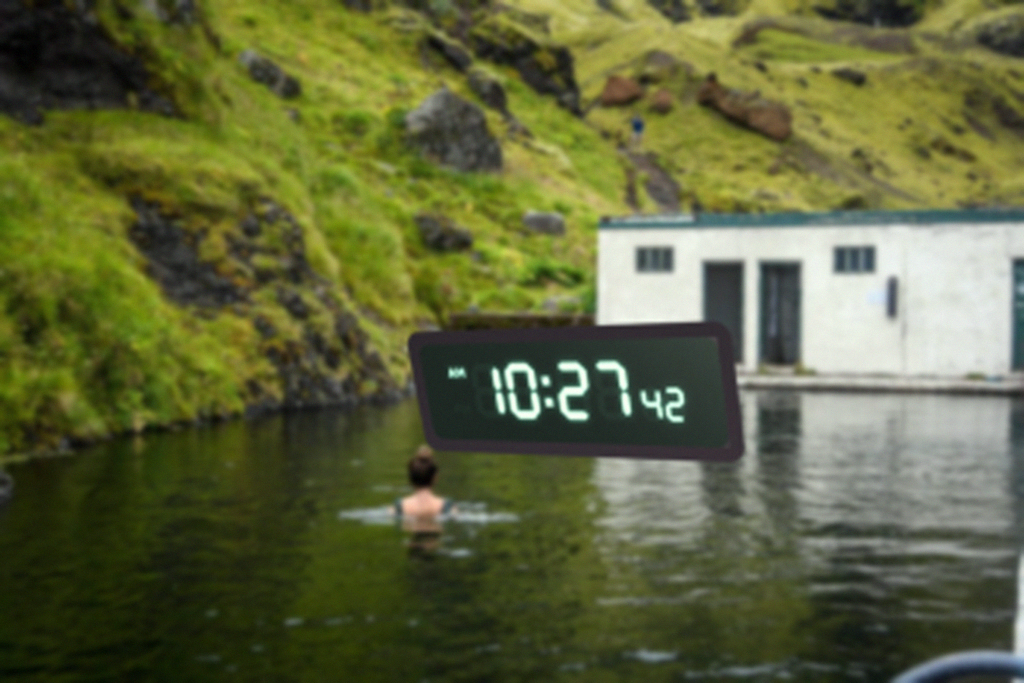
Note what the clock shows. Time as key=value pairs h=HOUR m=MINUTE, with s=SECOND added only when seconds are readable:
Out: h=10 m=27 s=42
